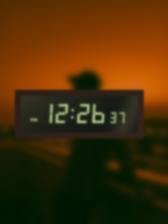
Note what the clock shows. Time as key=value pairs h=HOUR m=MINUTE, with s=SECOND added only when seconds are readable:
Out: h=12 m=26
